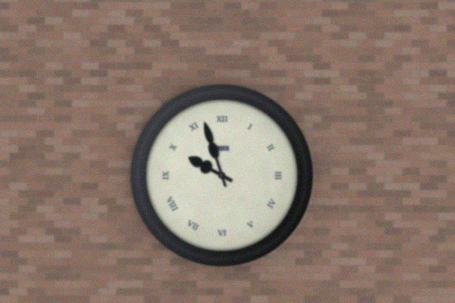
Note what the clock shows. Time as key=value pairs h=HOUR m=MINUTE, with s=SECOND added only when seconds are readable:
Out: h=9 m=57
